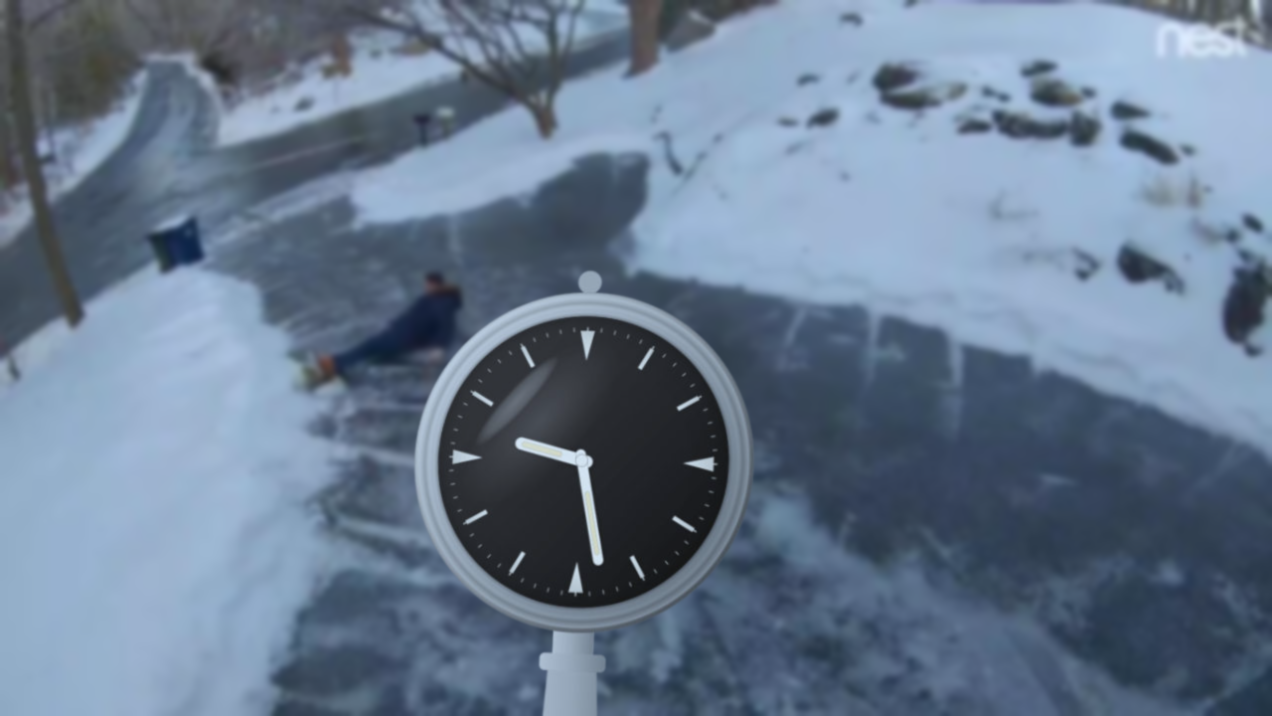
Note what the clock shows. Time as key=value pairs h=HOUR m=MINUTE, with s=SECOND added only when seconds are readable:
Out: h=9 m=28
